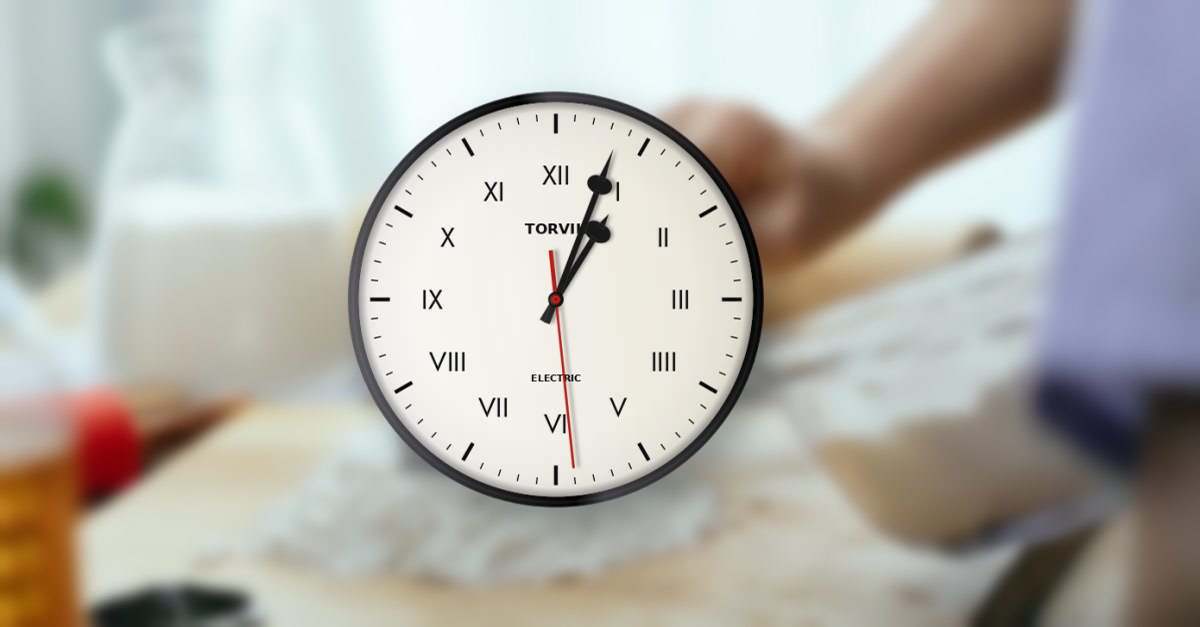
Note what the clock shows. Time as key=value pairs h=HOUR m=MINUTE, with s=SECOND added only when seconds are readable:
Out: h=1 m=3 s=29
